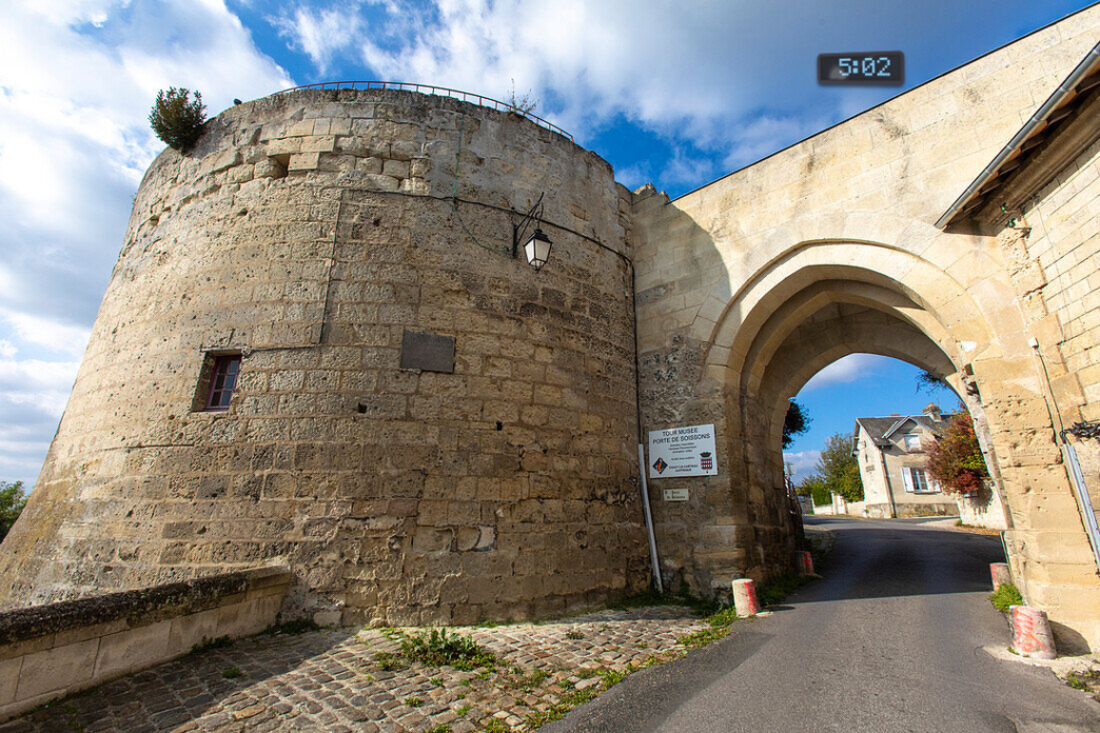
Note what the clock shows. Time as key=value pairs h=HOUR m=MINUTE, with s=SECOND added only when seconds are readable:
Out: h=5 m=2
